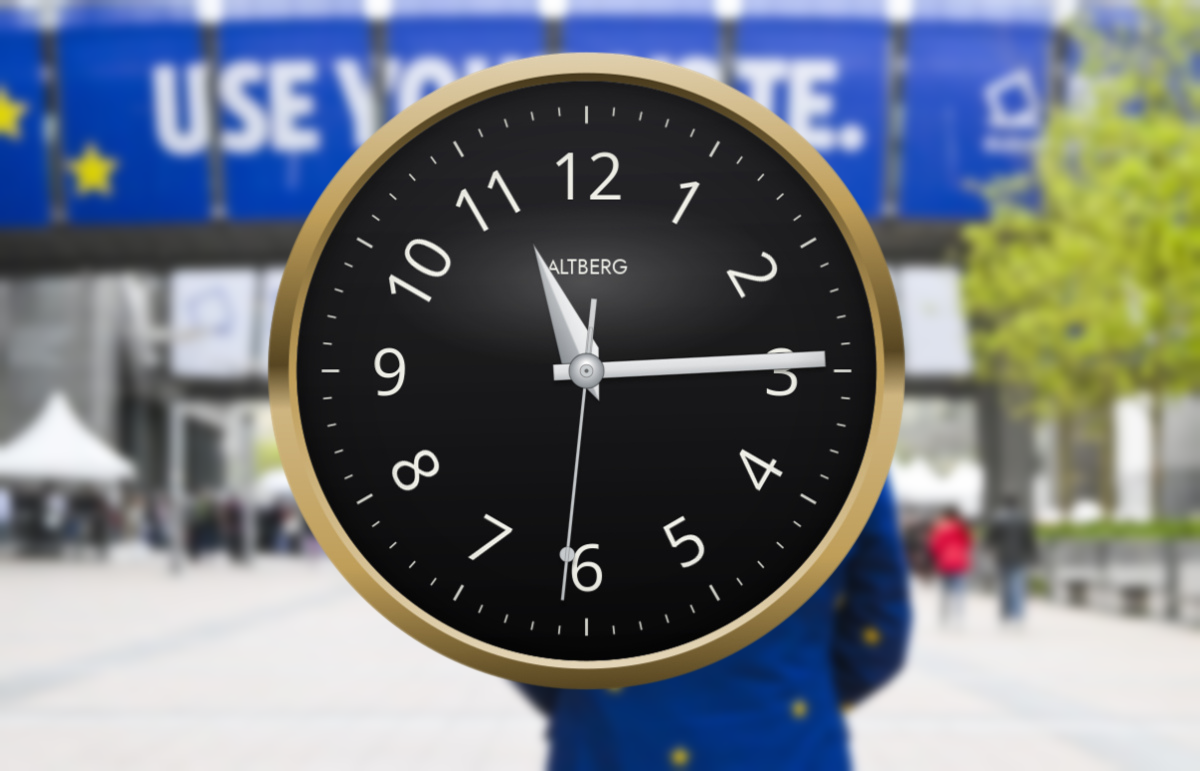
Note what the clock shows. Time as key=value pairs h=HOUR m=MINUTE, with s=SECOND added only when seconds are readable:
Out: h=11 m=14 s=31
